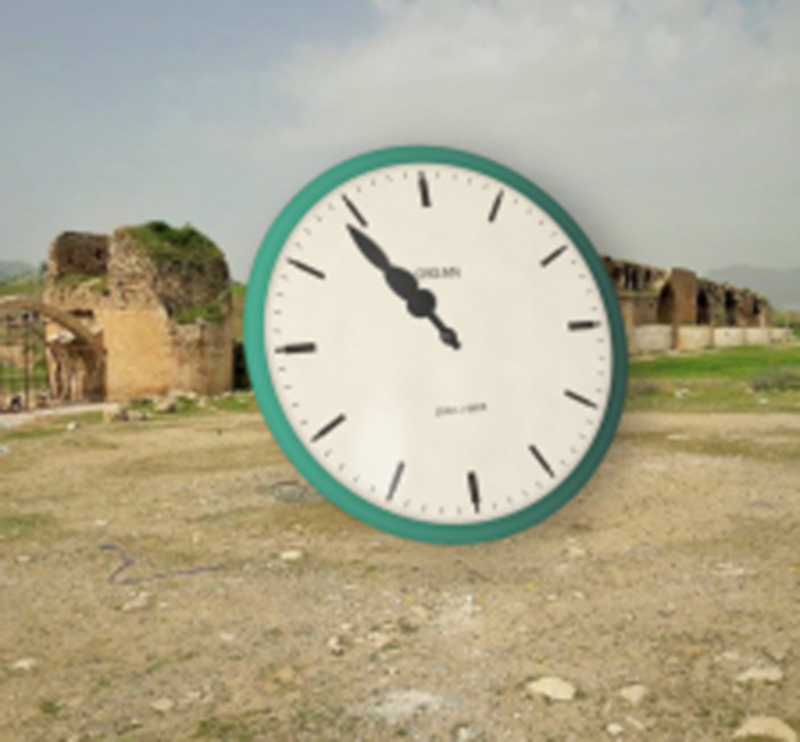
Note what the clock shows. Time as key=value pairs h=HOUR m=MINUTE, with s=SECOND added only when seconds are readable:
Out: h=10 m=54
